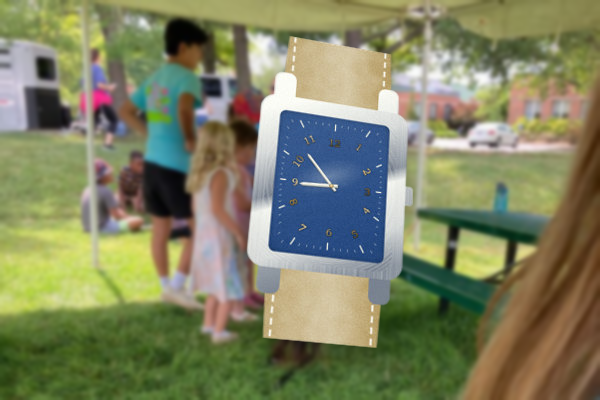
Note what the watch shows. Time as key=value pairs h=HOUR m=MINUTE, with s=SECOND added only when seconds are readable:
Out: h=8 m=53
